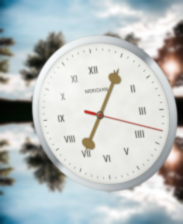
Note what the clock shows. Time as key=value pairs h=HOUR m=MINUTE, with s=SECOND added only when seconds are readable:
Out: h=7 m=5 s=18
